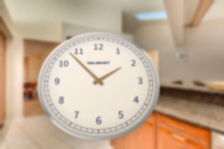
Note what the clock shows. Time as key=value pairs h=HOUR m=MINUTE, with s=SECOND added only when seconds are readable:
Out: h=1 m=53
